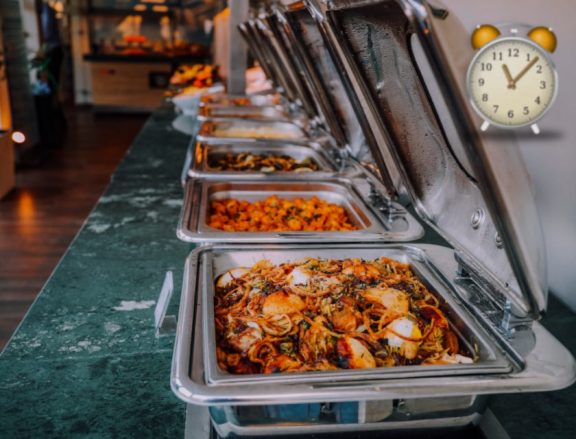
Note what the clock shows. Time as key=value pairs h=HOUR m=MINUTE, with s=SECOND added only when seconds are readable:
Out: h=11 m=7
